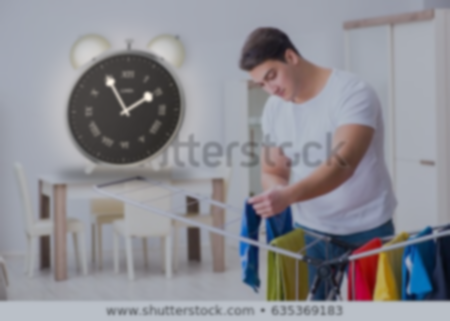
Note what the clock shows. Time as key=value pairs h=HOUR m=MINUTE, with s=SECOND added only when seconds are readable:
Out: h=1 m=55
